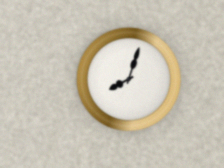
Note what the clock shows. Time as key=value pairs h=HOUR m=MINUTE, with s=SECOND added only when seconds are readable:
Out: h=8 m=3
